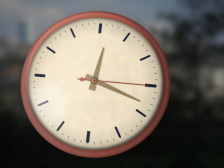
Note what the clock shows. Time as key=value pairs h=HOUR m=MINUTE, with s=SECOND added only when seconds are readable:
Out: h=12 m=18 s=15
